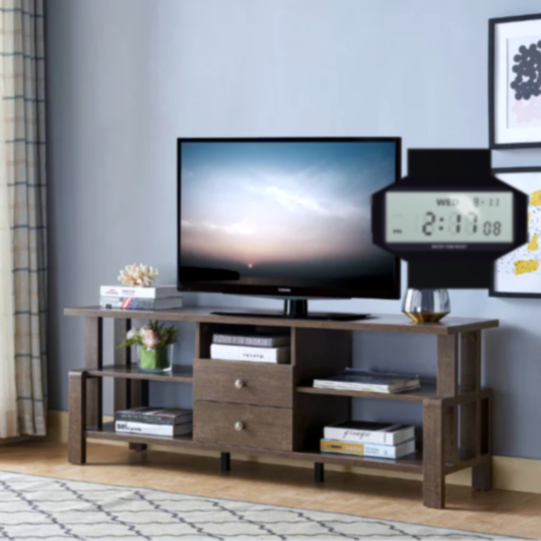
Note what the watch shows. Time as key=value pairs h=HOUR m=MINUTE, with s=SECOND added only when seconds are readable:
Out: h=2 m=17 s=8
